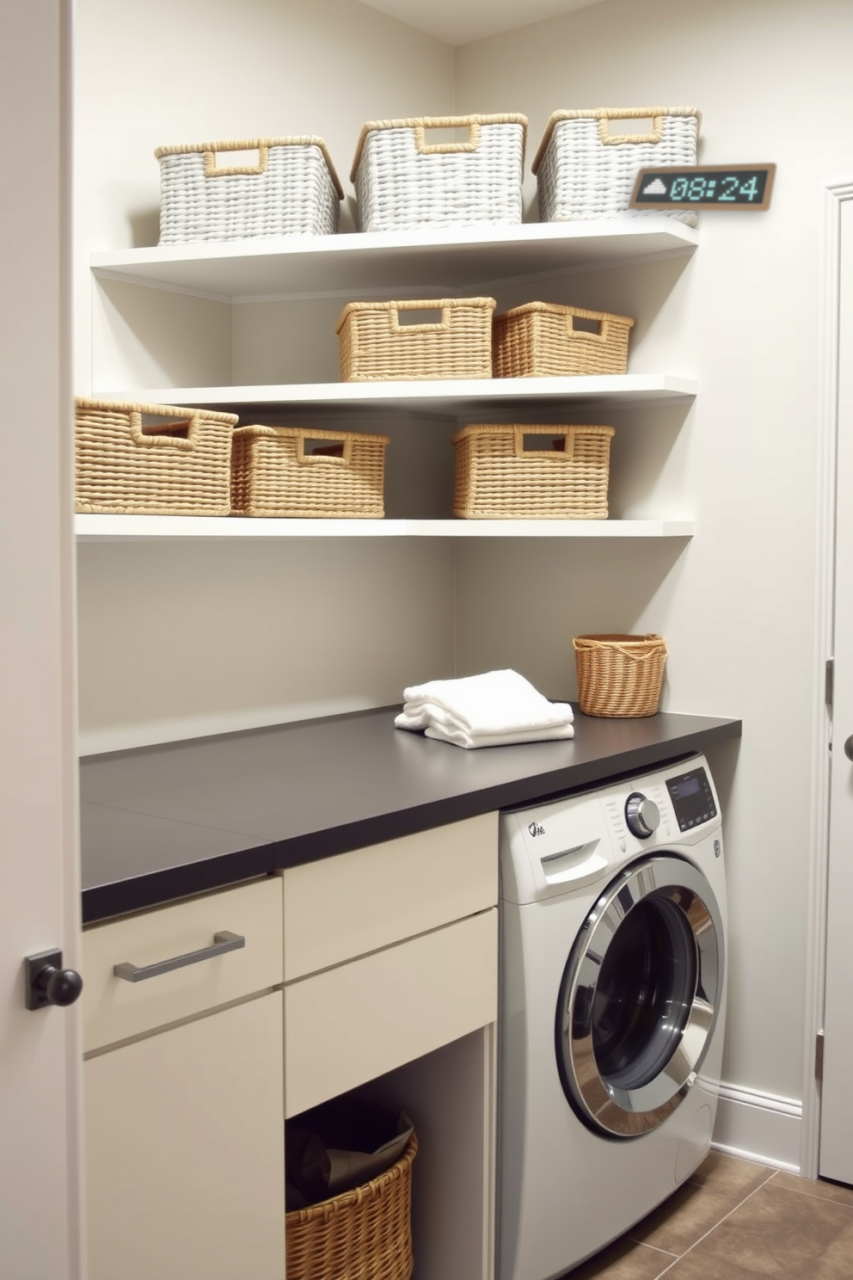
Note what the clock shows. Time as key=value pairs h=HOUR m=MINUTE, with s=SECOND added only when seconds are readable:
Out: h=8 m=24
